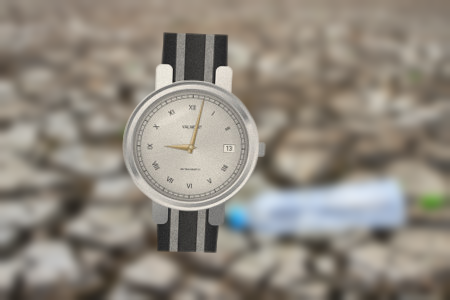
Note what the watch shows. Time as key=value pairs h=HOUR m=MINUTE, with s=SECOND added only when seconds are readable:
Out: h=9 m=2
